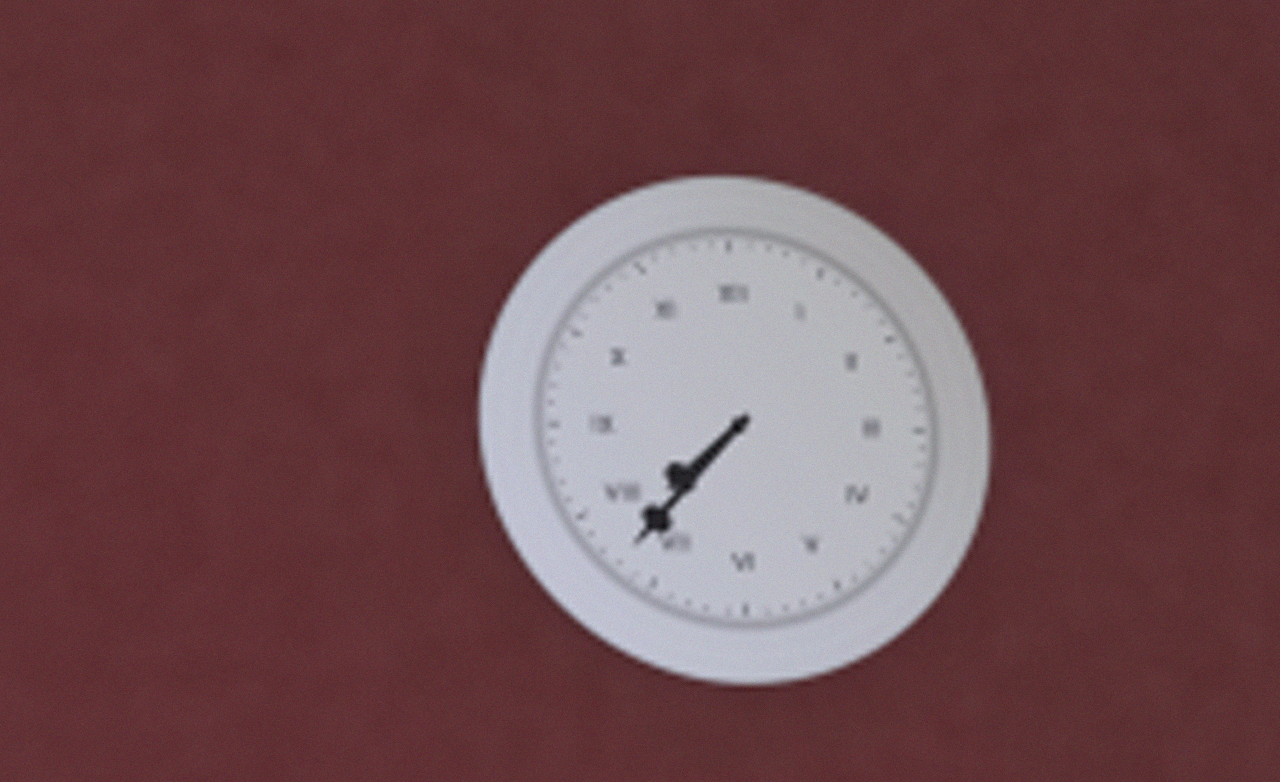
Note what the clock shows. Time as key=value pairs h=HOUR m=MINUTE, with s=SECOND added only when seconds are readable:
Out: h=7 m=37
